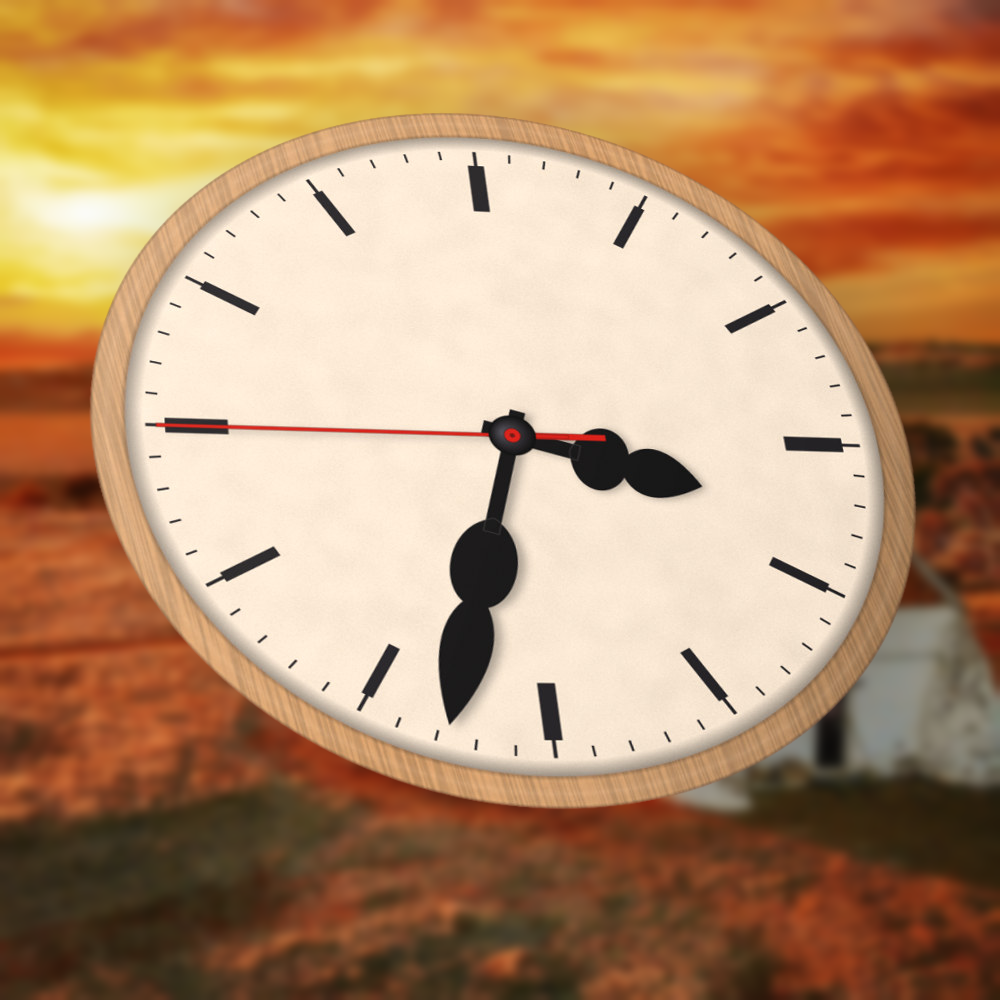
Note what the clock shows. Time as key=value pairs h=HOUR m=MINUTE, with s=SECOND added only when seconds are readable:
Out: h=3 m=32 s=45
